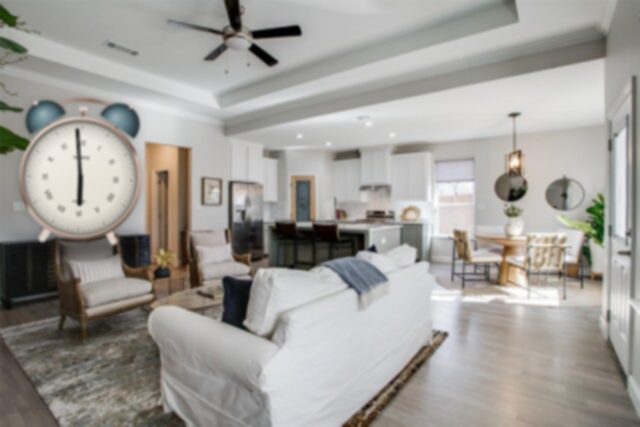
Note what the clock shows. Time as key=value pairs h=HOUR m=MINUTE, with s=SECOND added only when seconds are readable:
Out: h=5 m=59
